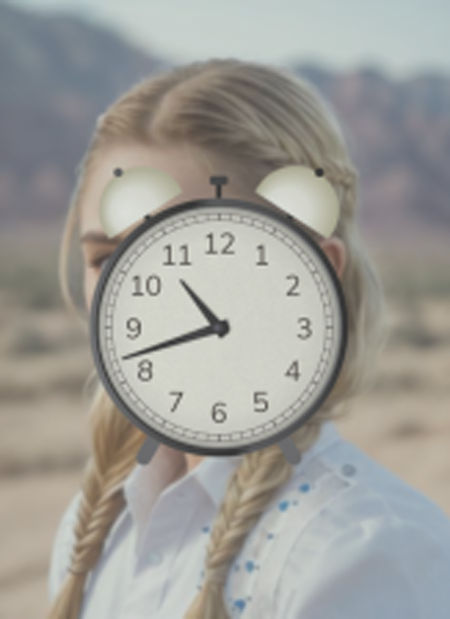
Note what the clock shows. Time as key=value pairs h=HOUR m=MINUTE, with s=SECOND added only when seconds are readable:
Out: h=10 m=42
